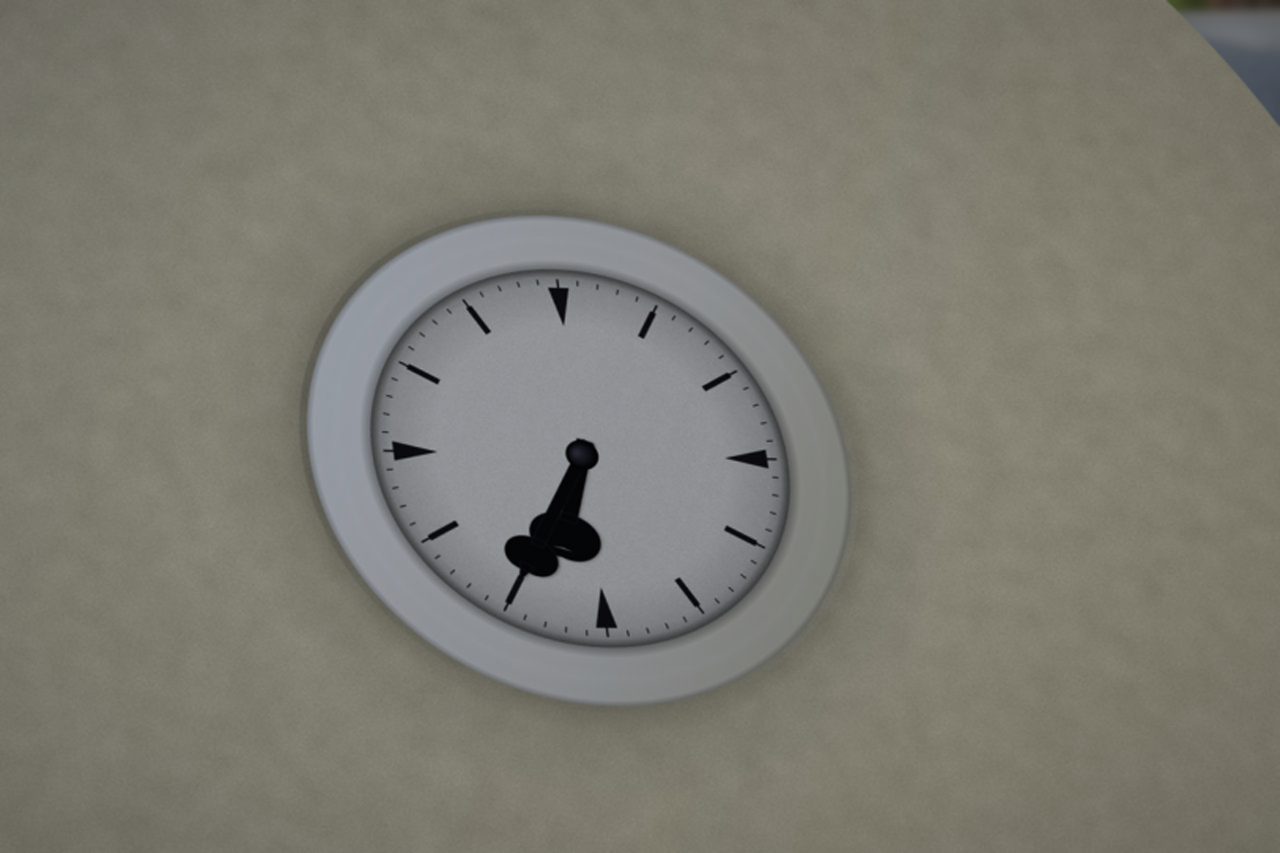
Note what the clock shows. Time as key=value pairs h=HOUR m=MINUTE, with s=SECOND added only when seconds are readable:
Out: h=6 m=35
